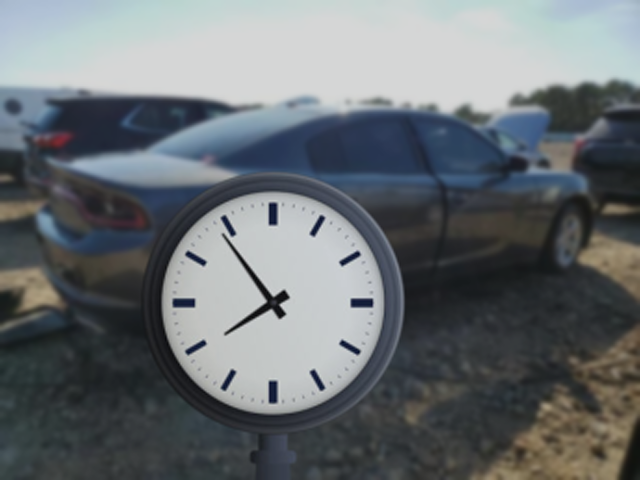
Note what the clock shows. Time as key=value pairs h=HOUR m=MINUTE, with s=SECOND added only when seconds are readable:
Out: h=7 m=54
